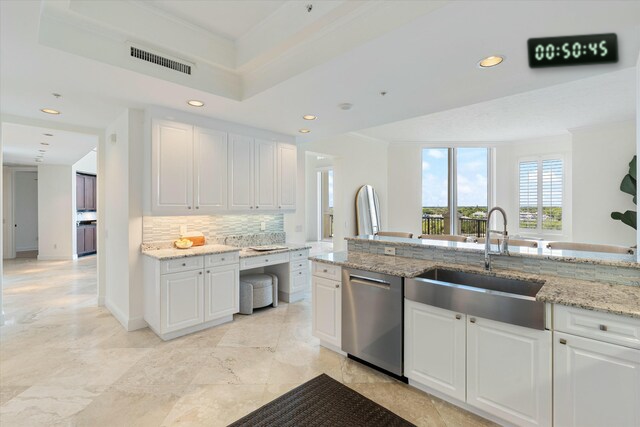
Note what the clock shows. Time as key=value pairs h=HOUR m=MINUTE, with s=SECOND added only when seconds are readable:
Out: h=0 m=50 s=45
